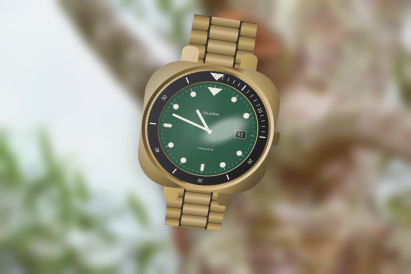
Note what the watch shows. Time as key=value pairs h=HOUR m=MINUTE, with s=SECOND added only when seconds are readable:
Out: h=10 m=48
